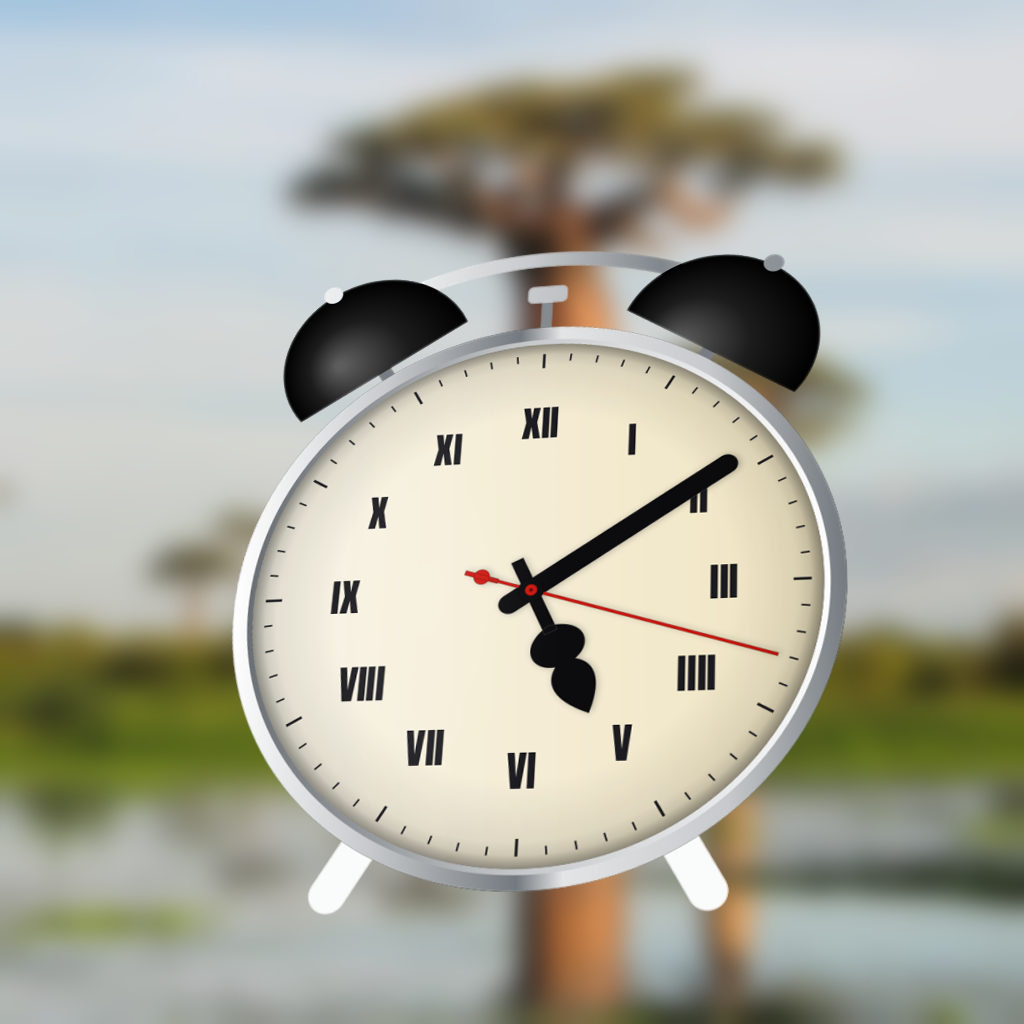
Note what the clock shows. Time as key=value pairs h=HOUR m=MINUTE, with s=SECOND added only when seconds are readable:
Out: h=5 m=9 s=18
